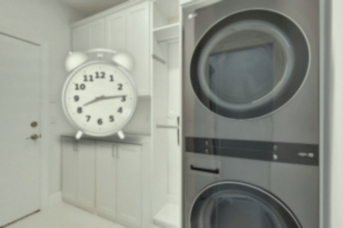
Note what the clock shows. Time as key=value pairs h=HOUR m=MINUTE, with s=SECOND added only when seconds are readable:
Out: h=8 m=14
